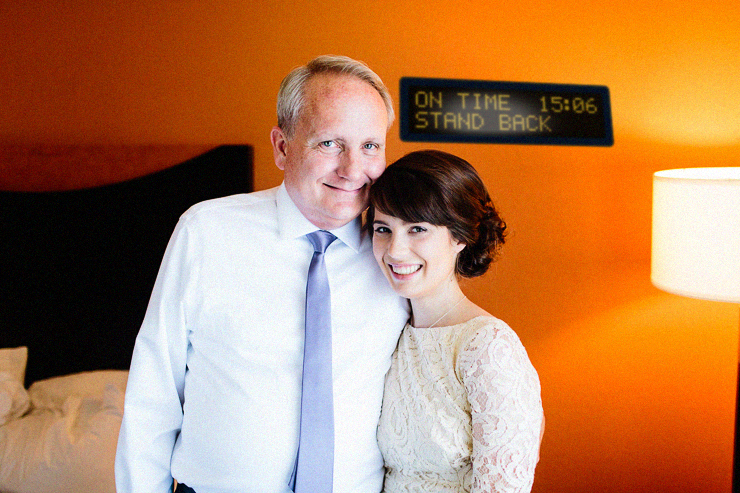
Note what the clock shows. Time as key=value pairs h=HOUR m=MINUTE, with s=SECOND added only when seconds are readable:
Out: h=15 m=6
